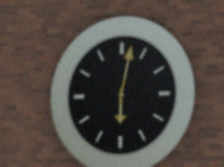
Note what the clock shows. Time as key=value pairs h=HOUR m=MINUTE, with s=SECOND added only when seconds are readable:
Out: h=6 m=2
